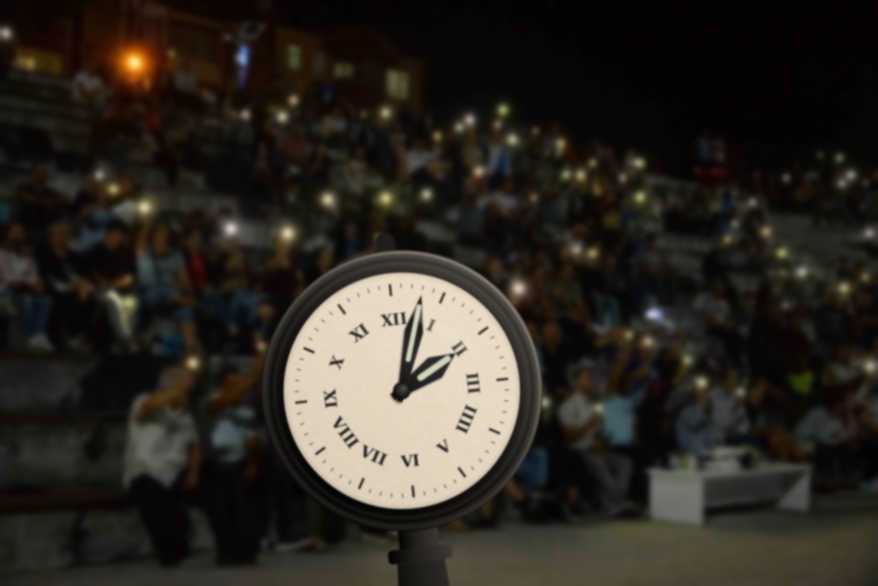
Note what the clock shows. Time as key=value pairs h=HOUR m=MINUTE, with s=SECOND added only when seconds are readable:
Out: h=2 m=3
